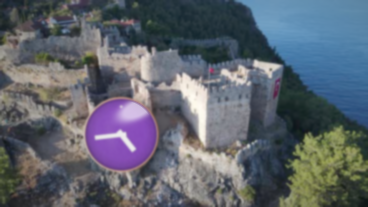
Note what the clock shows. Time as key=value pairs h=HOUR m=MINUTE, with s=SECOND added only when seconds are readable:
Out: h=4 m=44
